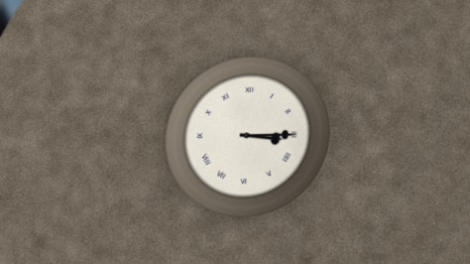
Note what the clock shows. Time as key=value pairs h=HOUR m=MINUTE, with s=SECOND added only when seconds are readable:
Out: h=3 m=15
